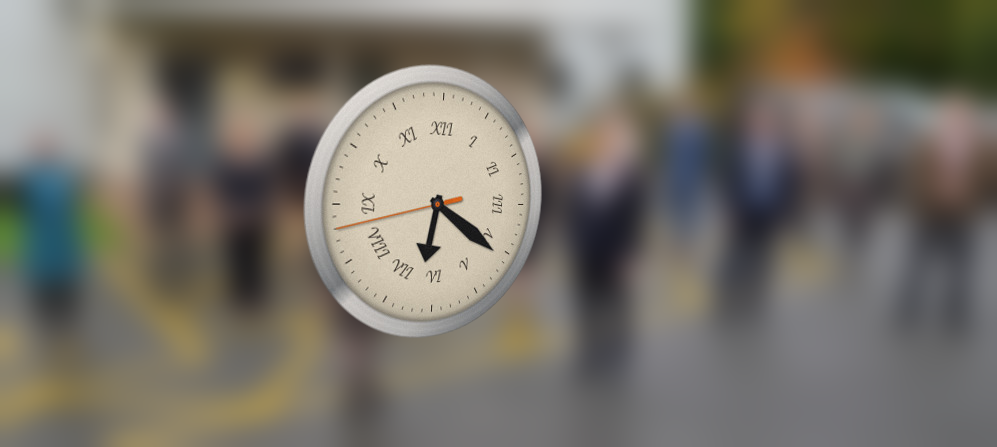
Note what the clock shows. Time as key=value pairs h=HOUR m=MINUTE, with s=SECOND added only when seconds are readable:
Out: h=6 m=20 s=43
